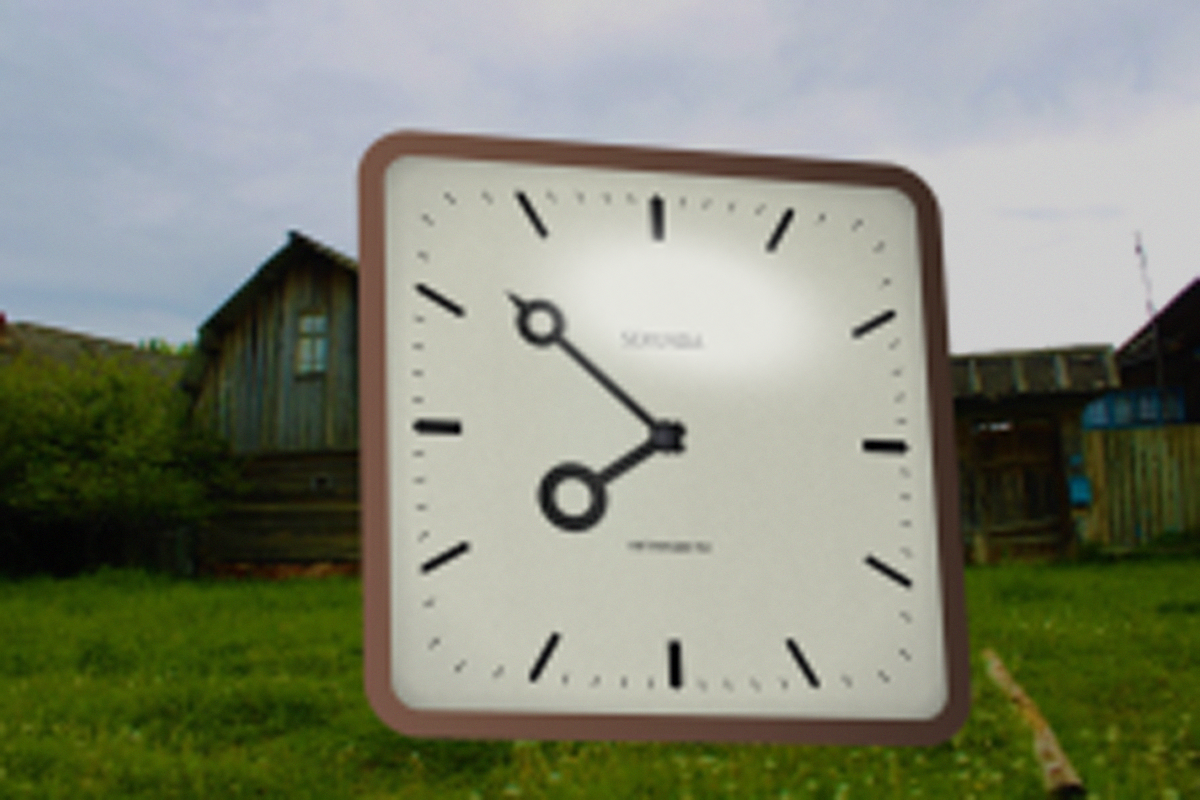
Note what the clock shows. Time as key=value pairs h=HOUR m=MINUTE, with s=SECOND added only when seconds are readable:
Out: h=7 m=52
